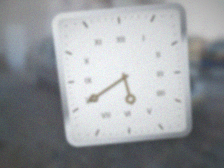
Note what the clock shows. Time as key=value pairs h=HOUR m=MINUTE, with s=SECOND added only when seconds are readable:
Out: h=5 m=40
